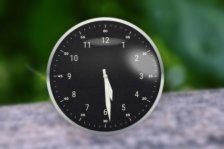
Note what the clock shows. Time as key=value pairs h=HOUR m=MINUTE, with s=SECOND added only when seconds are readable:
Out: h=5 m=29
